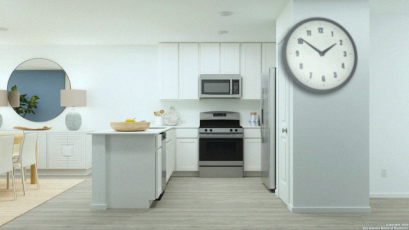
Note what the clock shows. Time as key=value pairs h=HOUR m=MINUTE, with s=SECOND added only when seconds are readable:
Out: h=1 m=51
